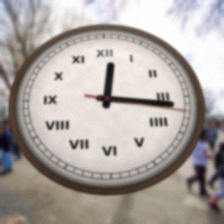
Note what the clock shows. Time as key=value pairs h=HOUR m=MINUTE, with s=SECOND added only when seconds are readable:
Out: h=12 m=16 s=17
